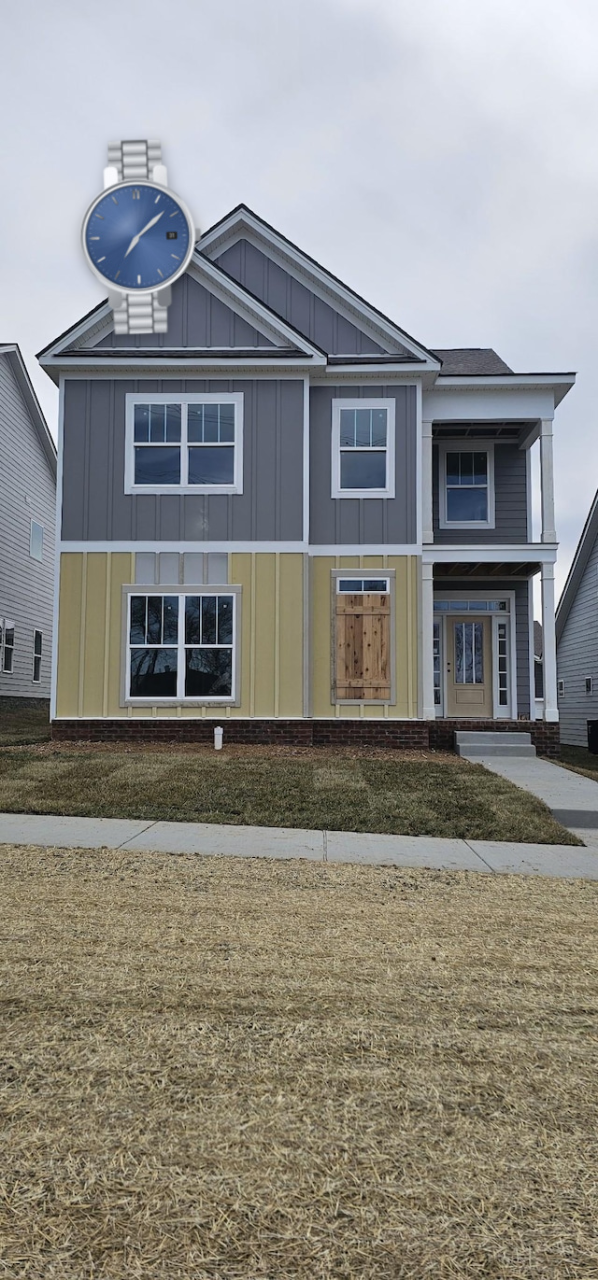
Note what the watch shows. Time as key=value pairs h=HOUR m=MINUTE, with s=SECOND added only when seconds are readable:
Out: h=7 m=8
